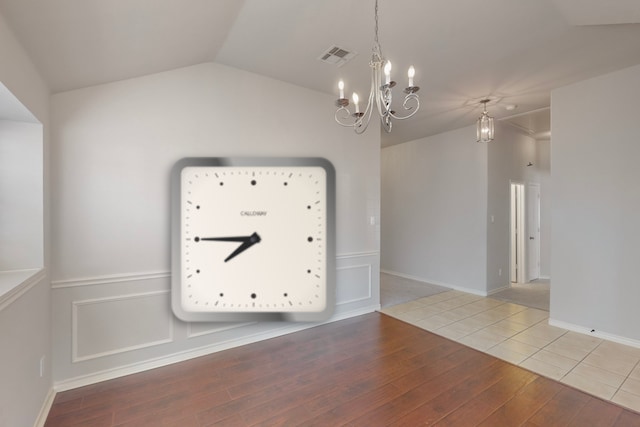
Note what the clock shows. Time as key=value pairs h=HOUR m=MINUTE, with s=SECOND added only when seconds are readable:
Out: h=7 m=45
